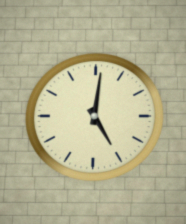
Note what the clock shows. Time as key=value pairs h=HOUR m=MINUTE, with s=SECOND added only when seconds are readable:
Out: h=5 m=1
